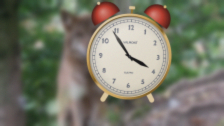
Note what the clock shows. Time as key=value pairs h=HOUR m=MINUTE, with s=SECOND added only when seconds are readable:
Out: h=3 m=54
